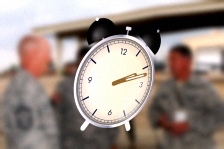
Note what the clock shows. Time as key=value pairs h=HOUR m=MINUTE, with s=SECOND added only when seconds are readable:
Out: h=2 m=12
